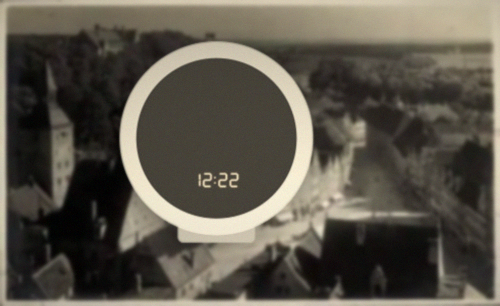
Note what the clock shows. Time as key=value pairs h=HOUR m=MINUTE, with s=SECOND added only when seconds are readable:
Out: h=12 m=22
